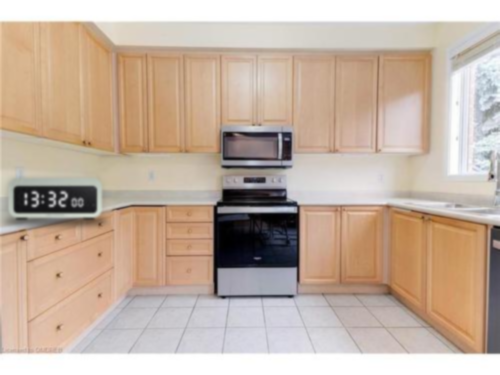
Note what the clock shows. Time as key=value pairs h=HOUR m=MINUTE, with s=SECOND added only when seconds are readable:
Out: h=13 m=32
